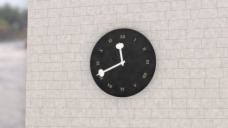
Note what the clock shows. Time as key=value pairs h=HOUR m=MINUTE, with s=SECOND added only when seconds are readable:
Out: h=11 m=41
